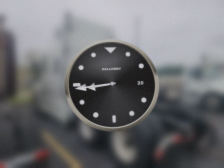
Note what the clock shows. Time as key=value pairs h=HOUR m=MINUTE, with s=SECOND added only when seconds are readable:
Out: h=8 m=44
